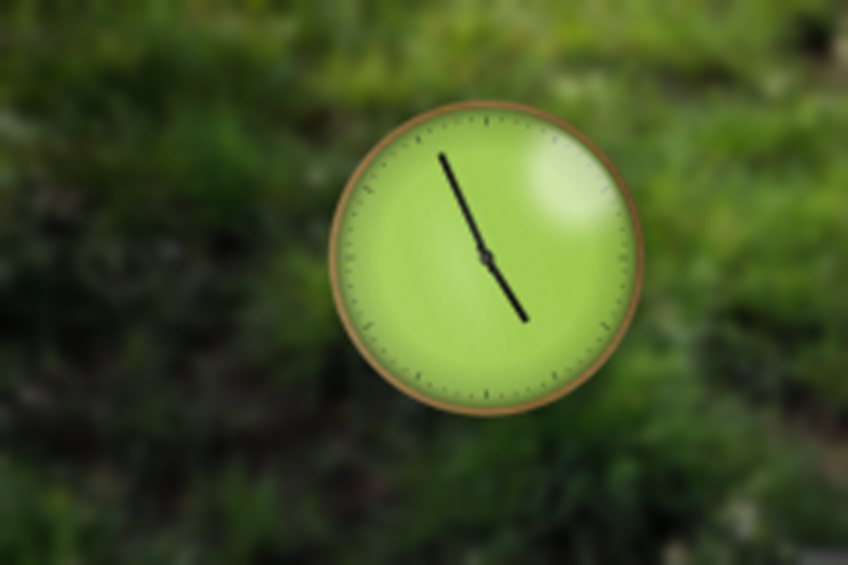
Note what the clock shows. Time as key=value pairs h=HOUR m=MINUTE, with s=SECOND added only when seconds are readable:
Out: h=4 m=56
